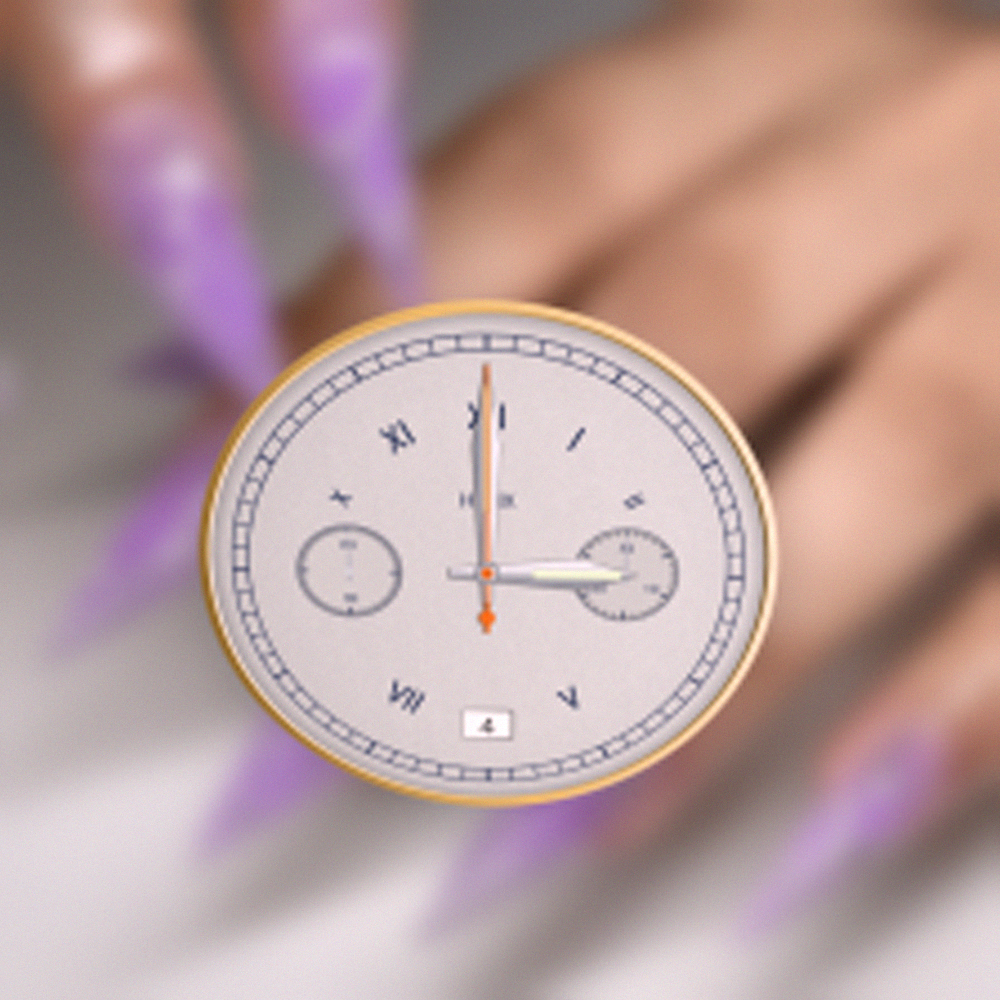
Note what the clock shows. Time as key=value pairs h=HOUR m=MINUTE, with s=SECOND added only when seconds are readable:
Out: h=3 m=0
